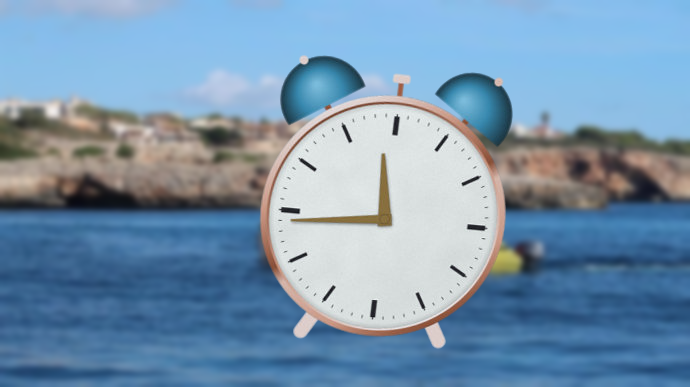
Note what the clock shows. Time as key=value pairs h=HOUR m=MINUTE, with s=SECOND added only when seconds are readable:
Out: h=11 m=44
